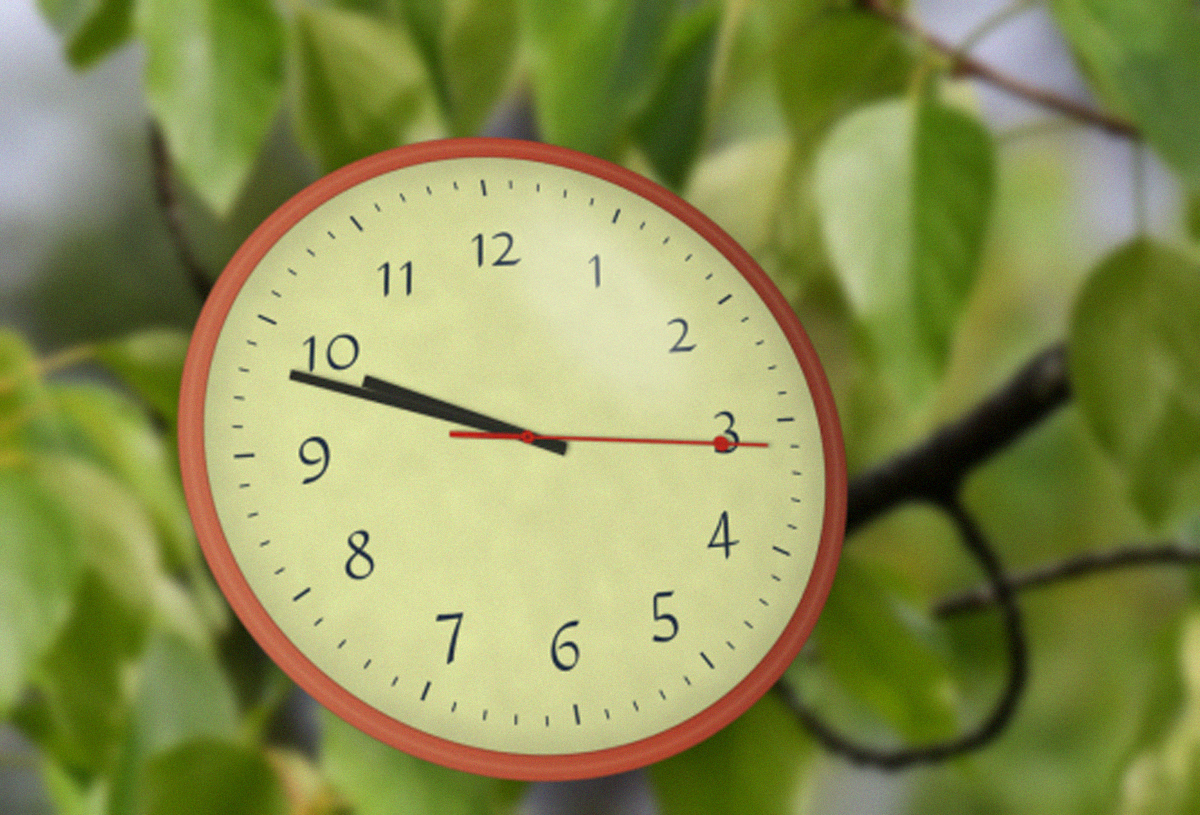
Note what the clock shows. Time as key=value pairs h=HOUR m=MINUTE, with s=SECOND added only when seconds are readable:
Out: h=9 m=48 s=16
